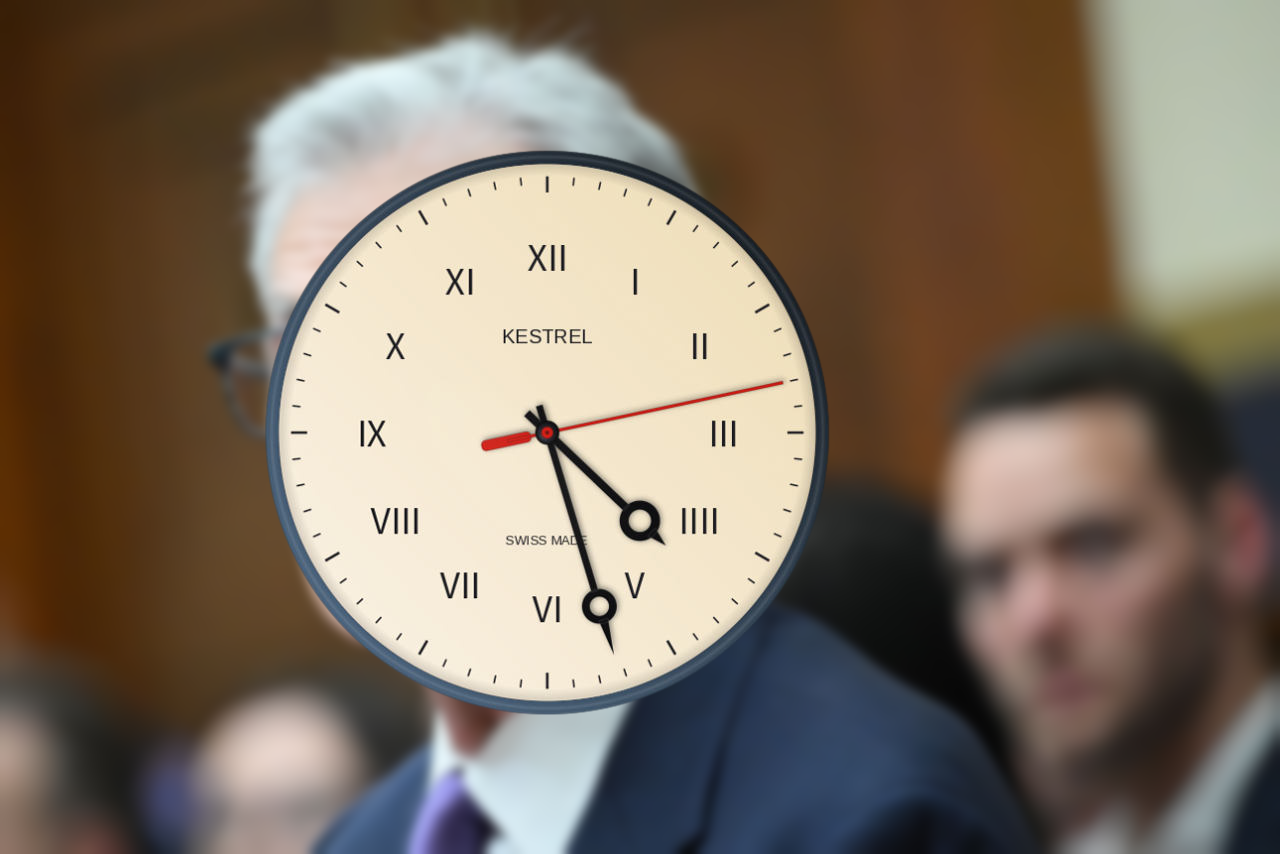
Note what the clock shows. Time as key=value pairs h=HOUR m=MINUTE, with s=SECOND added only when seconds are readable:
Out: h=4 m=27 s=13
